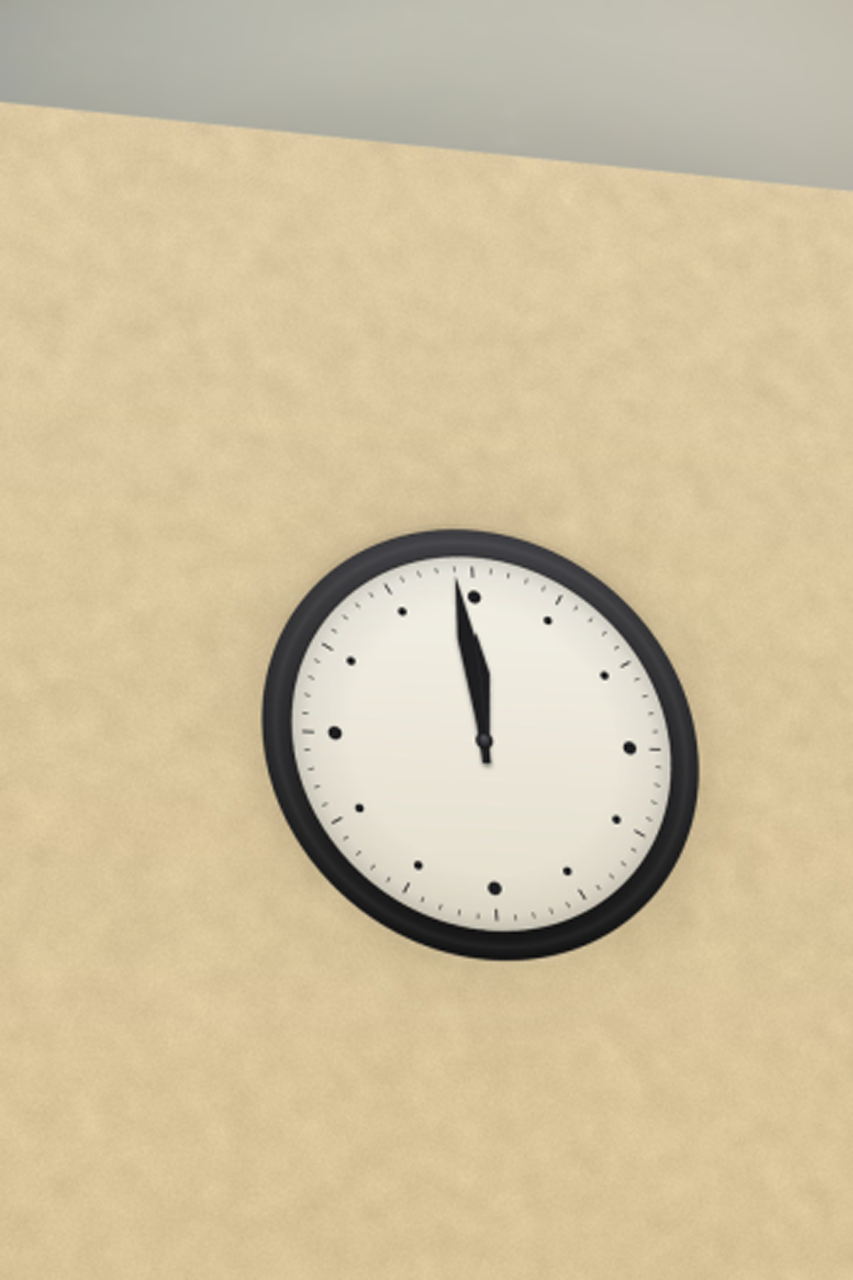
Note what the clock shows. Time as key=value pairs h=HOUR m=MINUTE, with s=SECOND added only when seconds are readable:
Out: h=11 m=59
